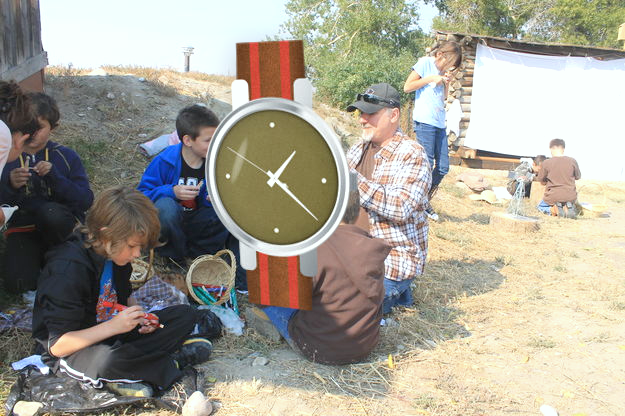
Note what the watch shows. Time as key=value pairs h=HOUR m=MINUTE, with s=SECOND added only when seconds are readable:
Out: h=1 m=21 s=50
